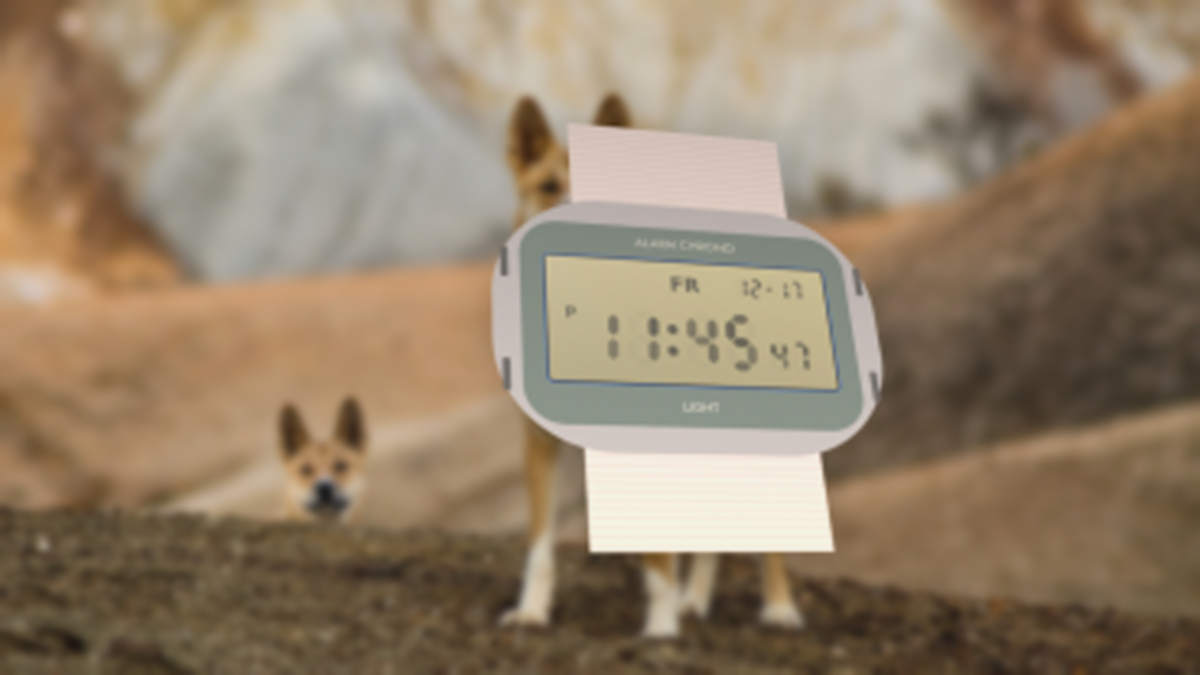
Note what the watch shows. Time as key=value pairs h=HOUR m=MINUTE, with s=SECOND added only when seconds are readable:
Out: h=11 m=45 s=47
